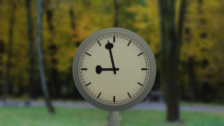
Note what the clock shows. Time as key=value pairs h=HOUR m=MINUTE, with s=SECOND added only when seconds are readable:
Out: h=8 m=58
